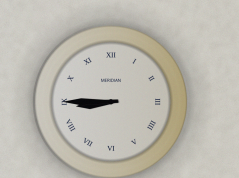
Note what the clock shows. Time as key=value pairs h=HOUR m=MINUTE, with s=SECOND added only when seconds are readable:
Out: h=8 m=45
